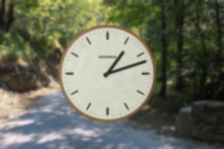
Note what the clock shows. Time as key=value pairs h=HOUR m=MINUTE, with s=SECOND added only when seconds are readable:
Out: h=1 m=12
